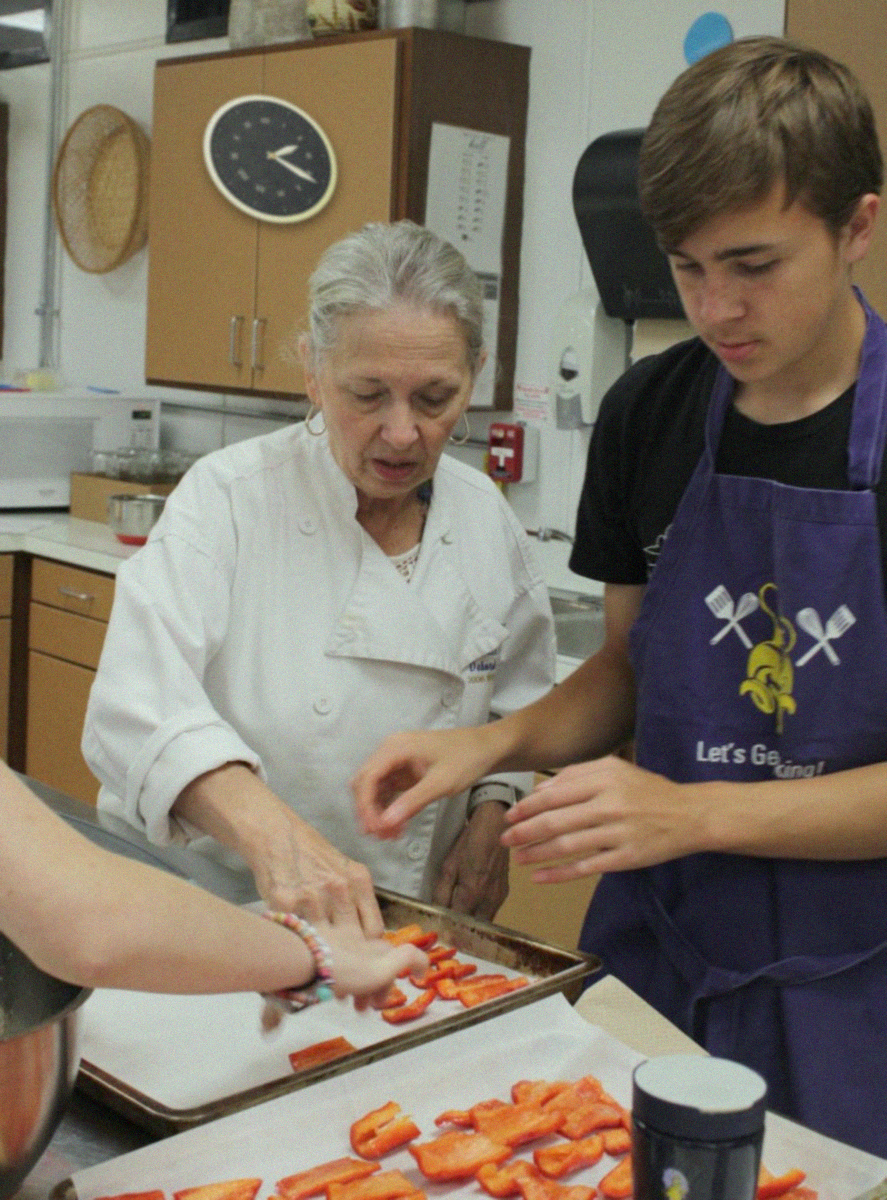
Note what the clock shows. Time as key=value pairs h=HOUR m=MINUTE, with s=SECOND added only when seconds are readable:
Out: h=2 m=21
